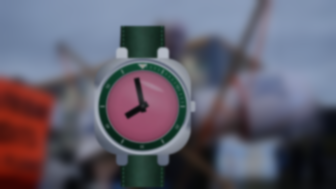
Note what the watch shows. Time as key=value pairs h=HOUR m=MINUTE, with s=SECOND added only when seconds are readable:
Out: h=7 m=58
